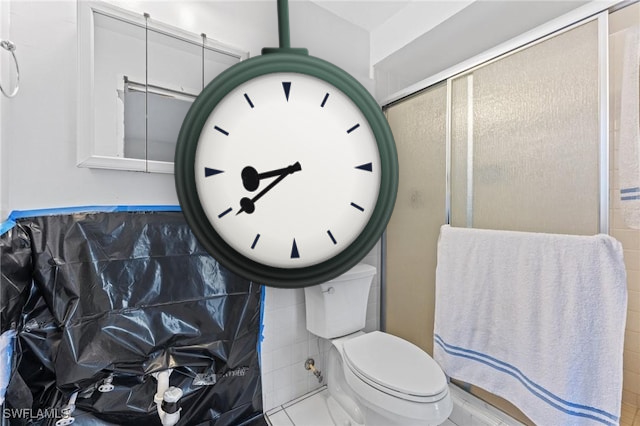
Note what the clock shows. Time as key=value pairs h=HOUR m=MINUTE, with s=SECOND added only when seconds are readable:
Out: h=8 m=39
